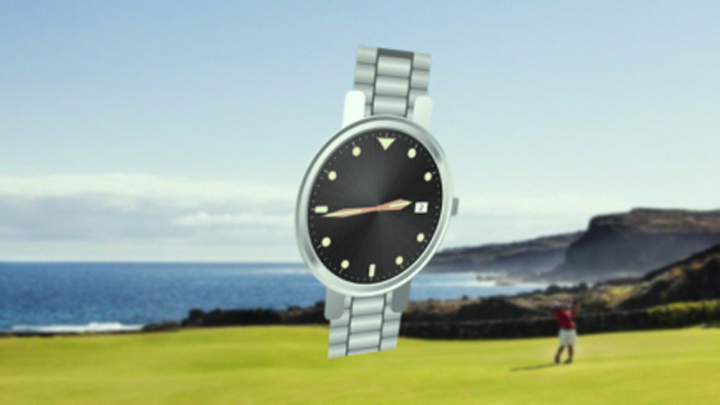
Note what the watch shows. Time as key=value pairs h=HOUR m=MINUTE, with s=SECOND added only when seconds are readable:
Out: h=2 m=44
